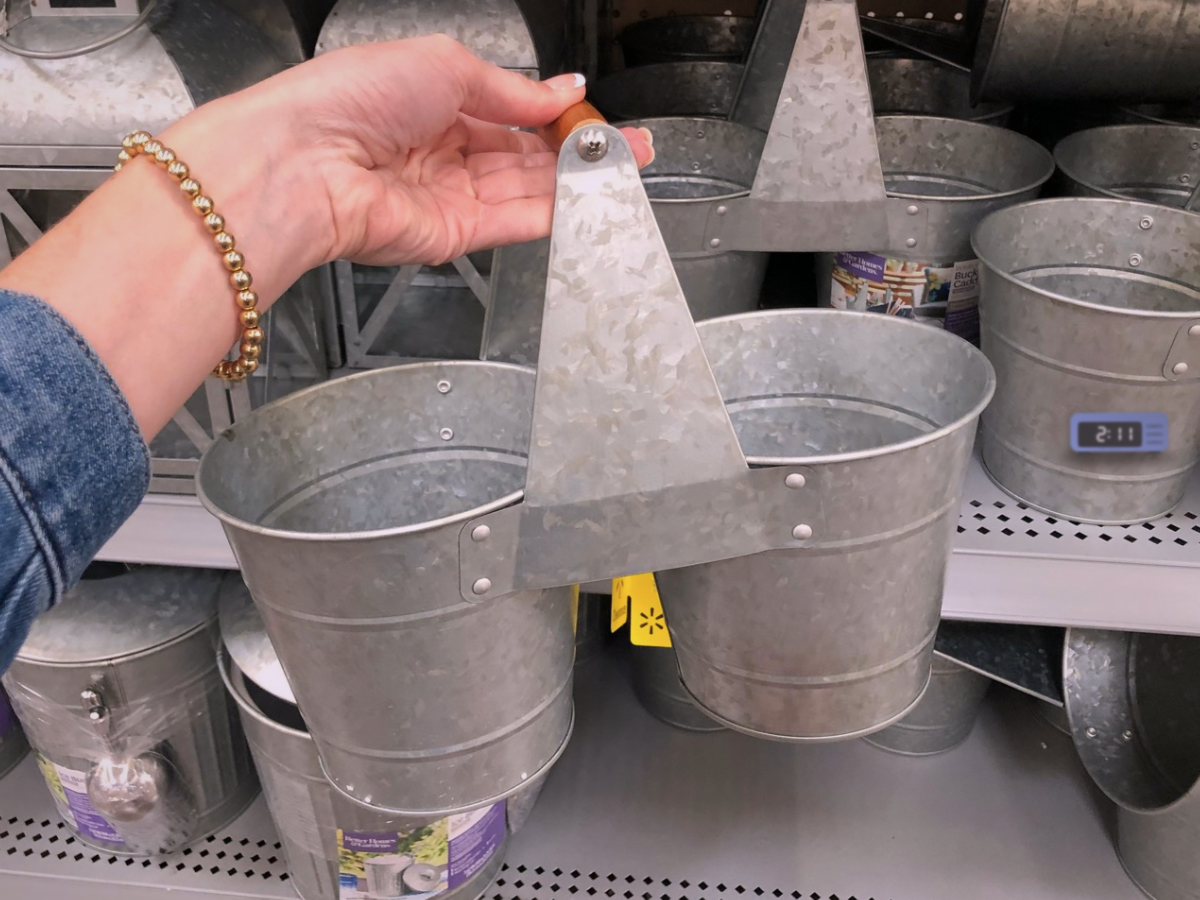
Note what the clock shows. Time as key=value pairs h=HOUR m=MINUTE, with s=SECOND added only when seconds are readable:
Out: h=2 m=11
